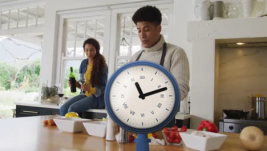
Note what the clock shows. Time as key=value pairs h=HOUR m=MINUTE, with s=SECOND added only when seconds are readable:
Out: h=11 m=12
